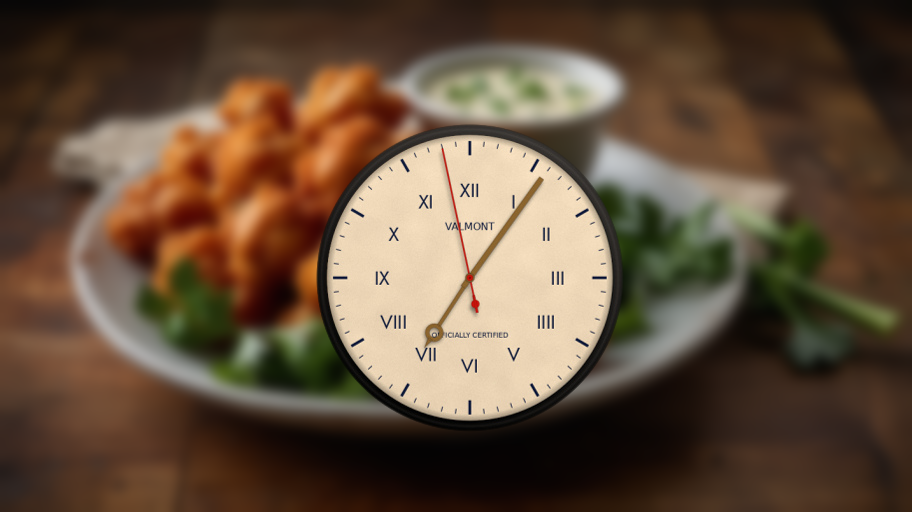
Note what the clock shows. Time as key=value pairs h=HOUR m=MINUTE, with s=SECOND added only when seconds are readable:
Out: h=7 m=5 s=58
